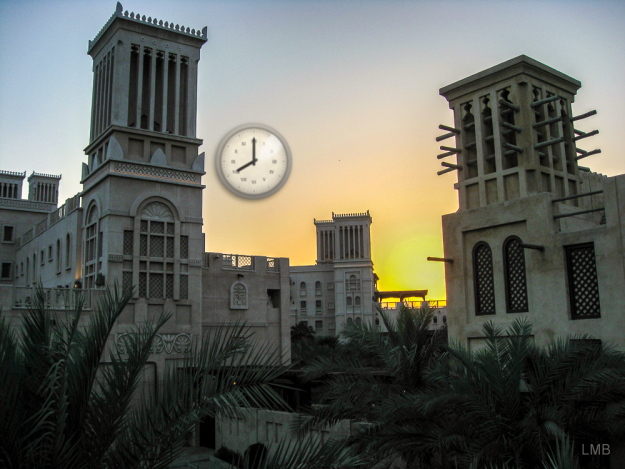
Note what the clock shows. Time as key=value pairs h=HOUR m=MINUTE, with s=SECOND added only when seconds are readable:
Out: h=8 m=0
